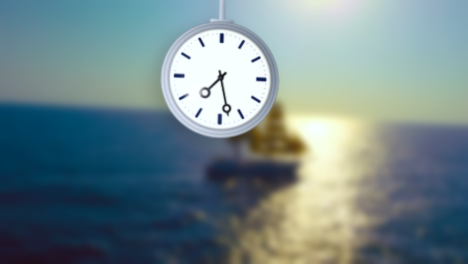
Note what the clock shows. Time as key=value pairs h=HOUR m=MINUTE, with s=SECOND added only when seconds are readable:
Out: h=7 m=28
